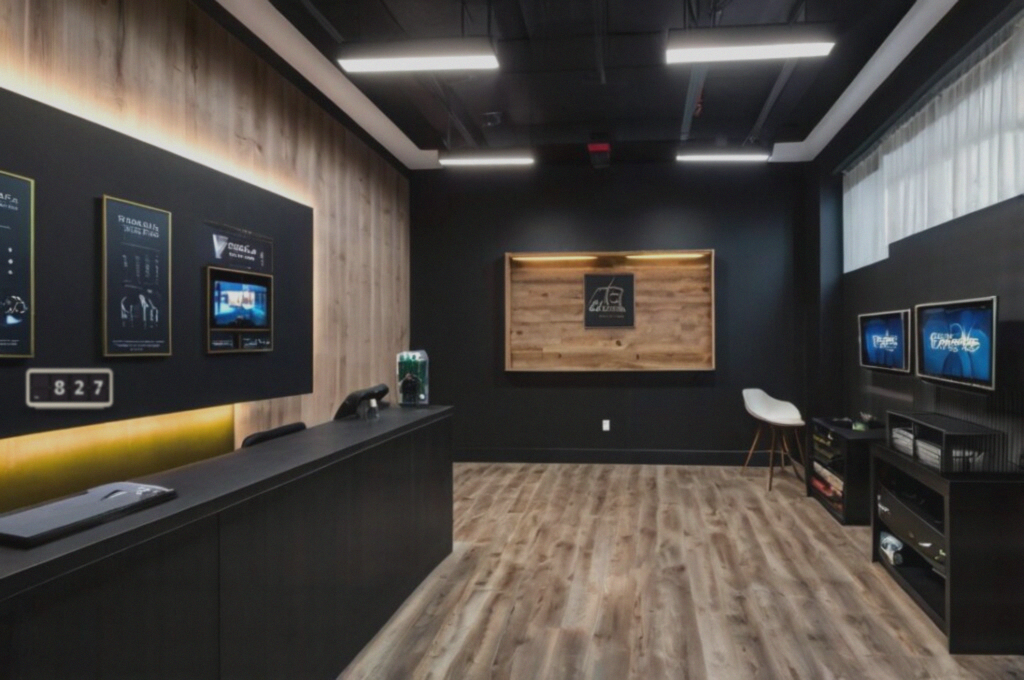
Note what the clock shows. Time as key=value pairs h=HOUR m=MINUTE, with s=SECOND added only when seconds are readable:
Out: h=8 m=27
